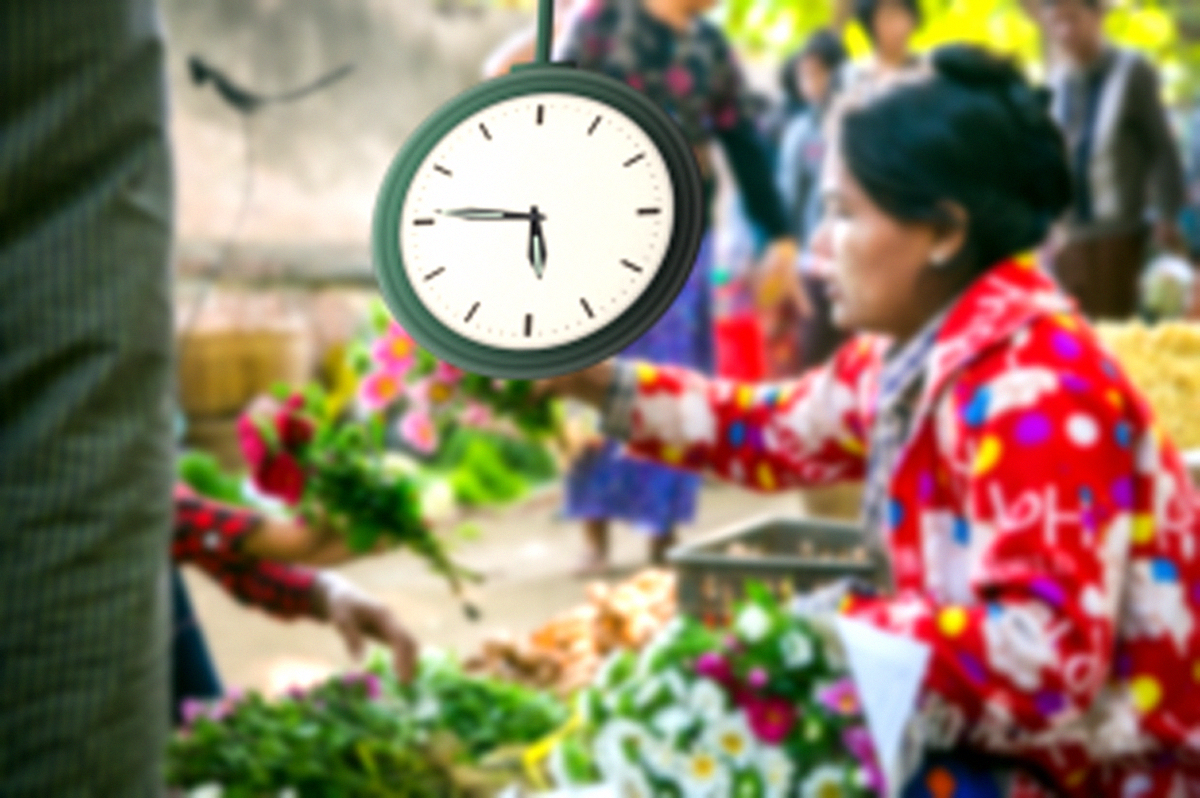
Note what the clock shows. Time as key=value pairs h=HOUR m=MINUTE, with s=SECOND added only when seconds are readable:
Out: h=5 m=46
